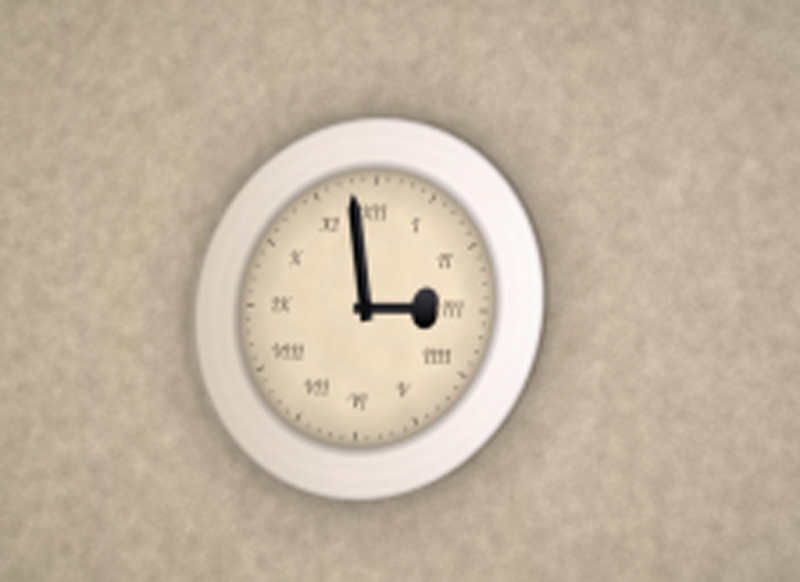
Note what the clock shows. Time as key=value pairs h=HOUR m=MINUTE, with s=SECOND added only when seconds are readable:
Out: h=2 m=58
